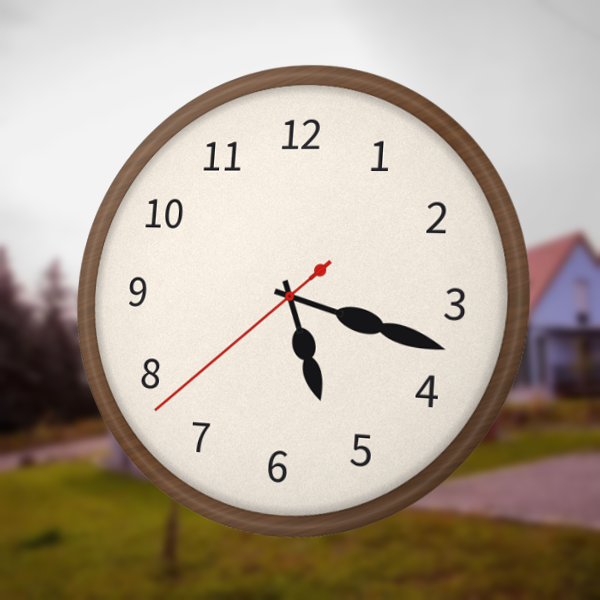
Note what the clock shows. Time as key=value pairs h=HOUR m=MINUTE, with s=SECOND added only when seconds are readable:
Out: h=5 m=17 s=38
